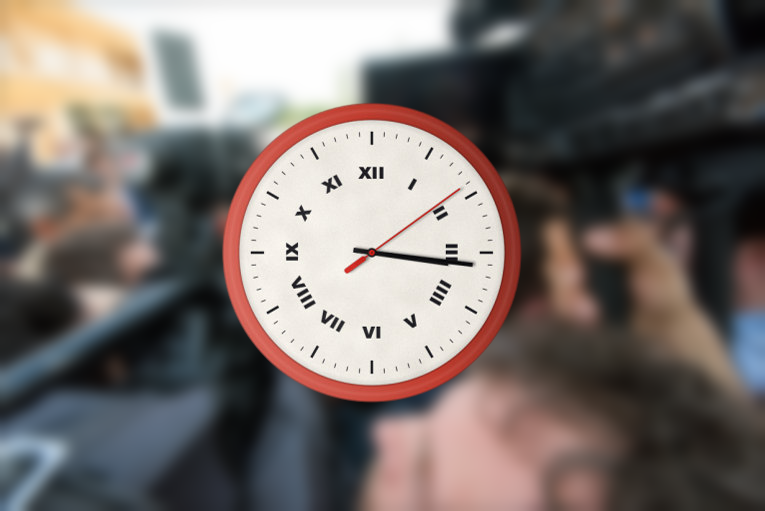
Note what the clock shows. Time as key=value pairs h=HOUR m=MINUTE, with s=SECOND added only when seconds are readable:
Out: h=3 m=16 s=9
